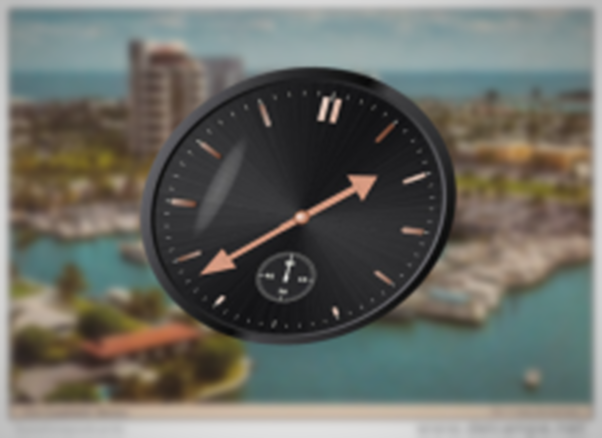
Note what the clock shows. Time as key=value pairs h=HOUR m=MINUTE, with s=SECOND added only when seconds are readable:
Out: h=1 m=38
